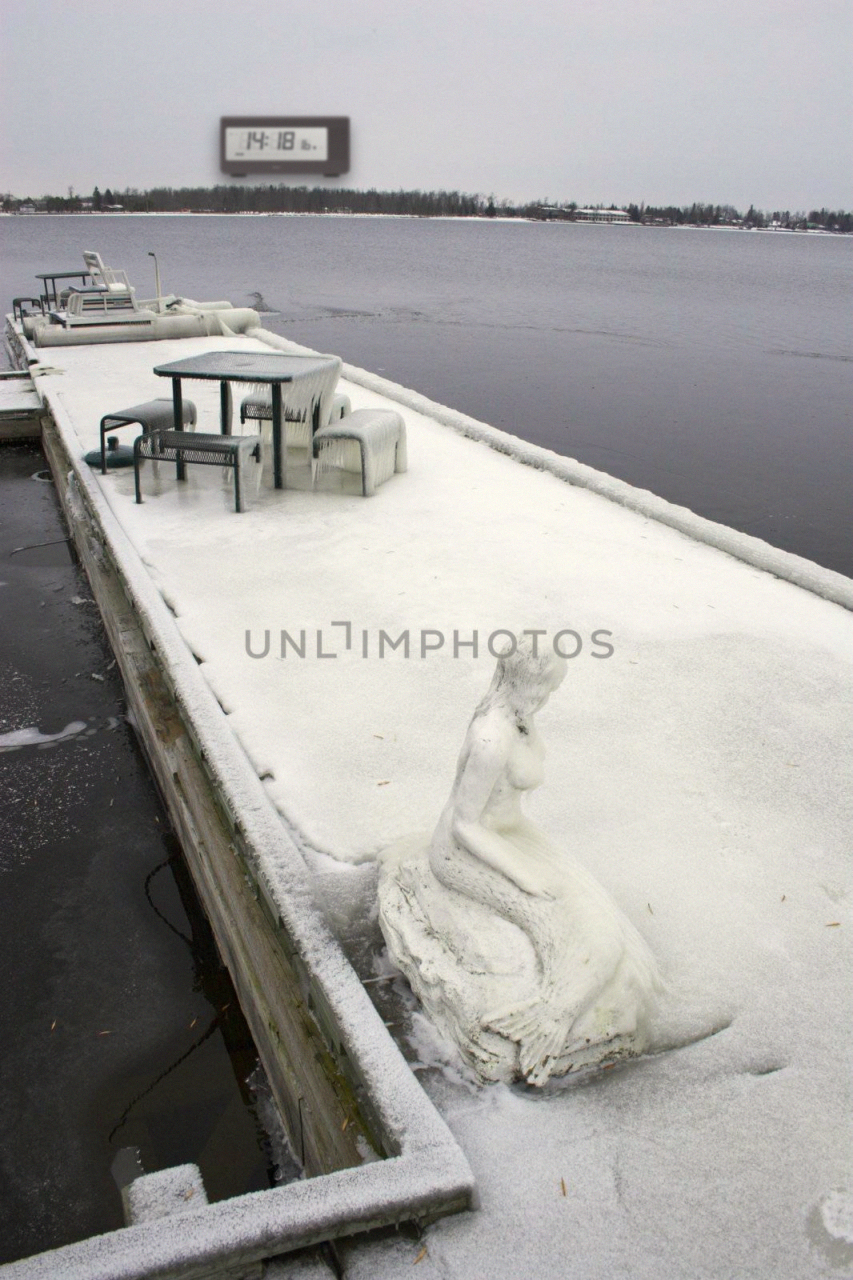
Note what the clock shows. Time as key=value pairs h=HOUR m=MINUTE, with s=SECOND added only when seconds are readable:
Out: h=14 m=18
